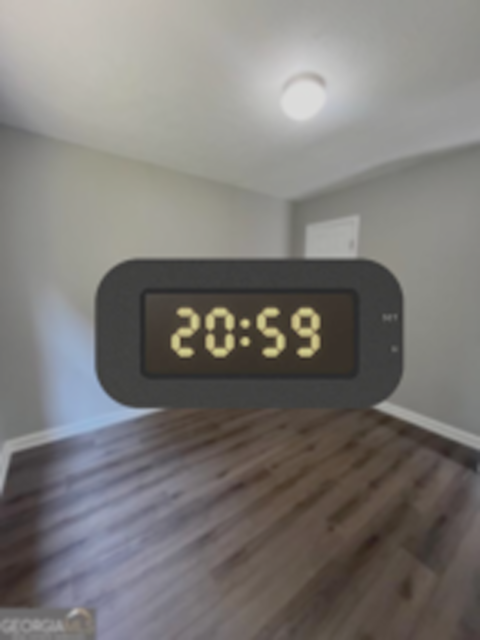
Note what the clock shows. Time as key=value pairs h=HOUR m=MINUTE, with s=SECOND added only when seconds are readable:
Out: h=20 m=59
